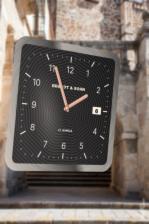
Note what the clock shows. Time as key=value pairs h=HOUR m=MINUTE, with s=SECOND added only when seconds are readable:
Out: h=1 m=56
